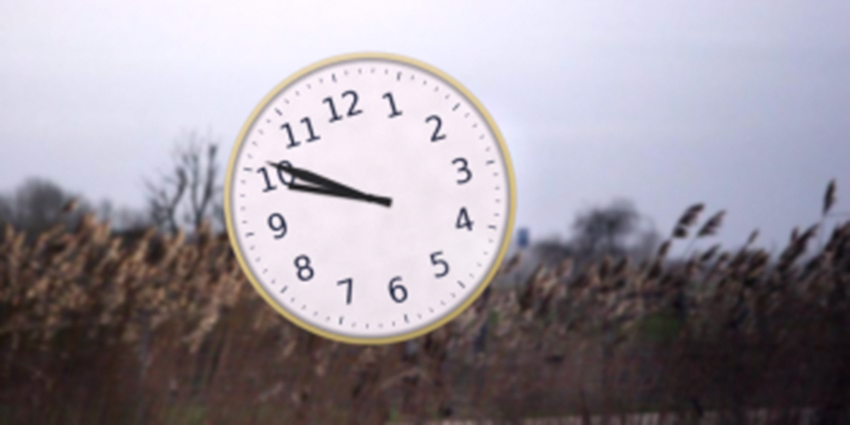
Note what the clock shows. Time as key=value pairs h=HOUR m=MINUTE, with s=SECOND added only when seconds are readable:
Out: h=9 m=51
